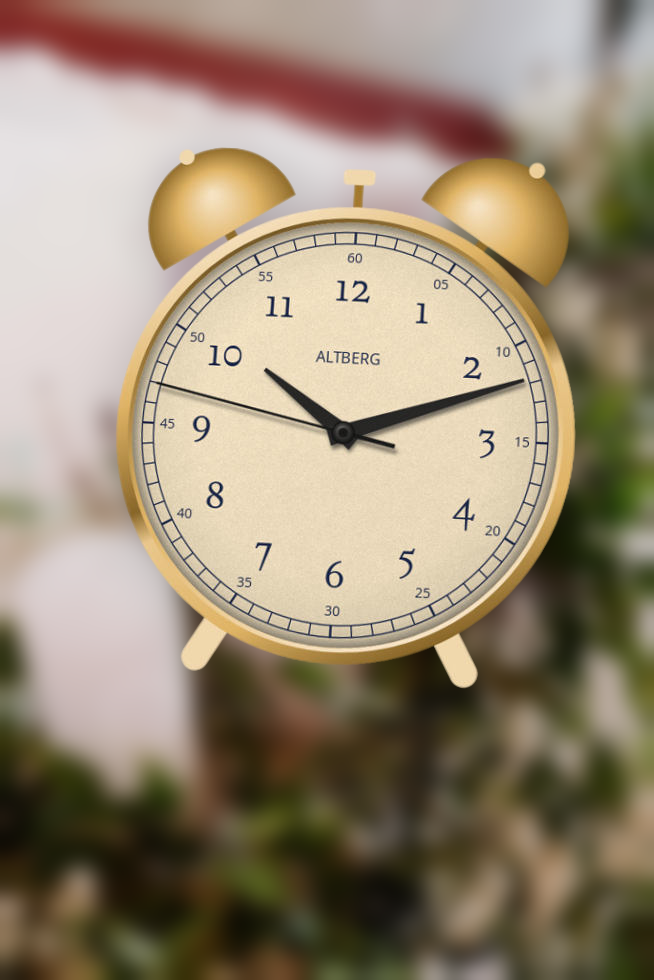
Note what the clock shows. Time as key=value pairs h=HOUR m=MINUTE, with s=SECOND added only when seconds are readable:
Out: h=10 m=11 s=47
